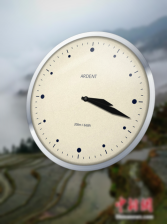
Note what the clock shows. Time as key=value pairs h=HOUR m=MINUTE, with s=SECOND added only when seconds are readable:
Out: h=3 m=18
